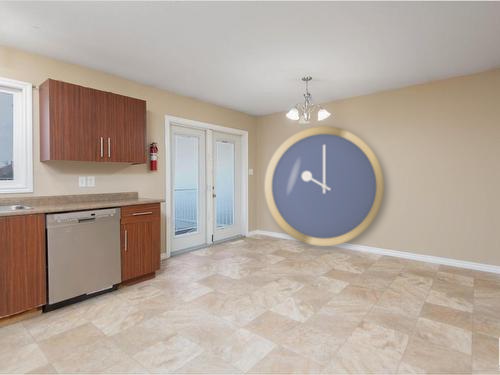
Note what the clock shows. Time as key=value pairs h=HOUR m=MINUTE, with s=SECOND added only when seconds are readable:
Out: h=10 m=0
